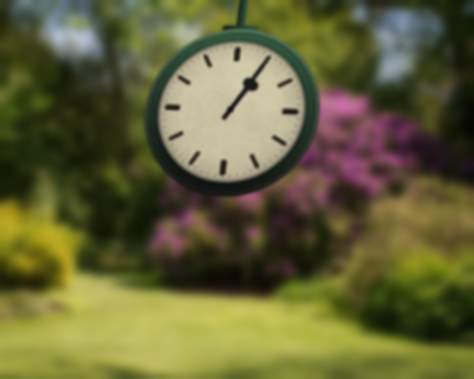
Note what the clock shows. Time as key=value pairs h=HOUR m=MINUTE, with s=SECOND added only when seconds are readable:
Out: h=1 m=5
